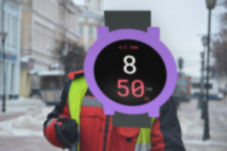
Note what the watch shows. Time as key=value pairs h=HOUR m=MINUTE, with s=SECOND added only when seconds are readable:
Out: h=8 m=50
